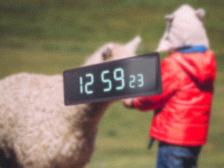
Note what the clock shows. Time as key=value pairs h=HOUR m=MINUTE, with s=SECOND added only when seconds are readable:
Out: h=12 m=59 s=23
